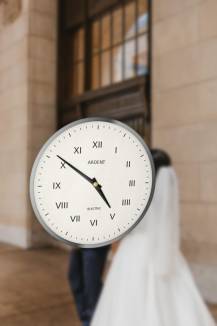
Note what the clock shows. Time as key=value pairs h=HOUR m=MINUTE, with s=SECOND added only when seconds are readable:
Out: h=4 m=51
